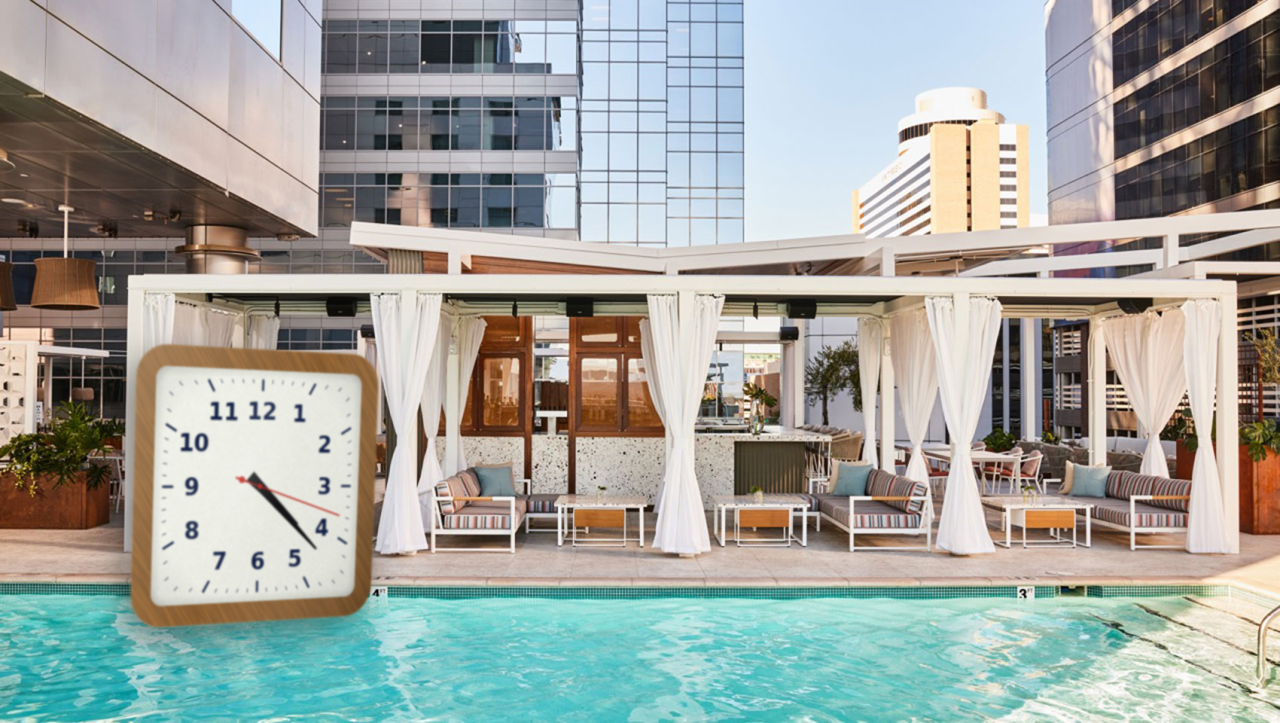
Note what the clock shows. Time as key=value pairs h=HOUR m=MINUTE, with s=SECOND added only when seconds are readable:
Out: h=4 m=22 s=18
